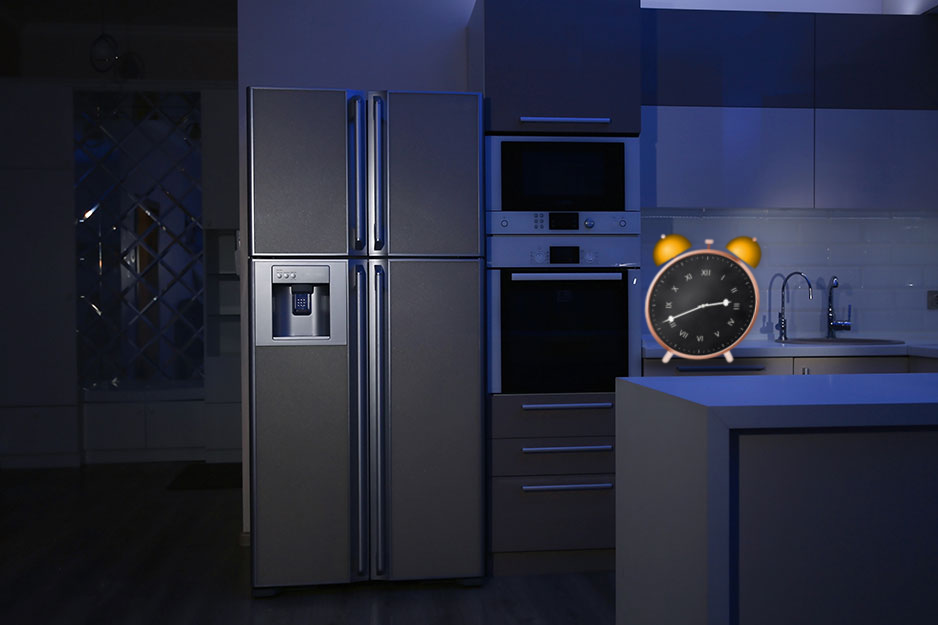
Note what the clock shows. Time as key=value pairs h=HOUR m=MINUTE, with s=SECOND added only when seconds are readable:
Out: h=2 m=41
